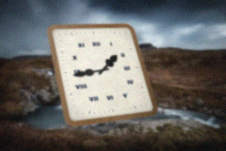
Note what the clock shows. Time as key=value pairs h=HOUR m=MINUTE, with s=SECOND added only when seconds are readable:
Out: h=1 m=44
